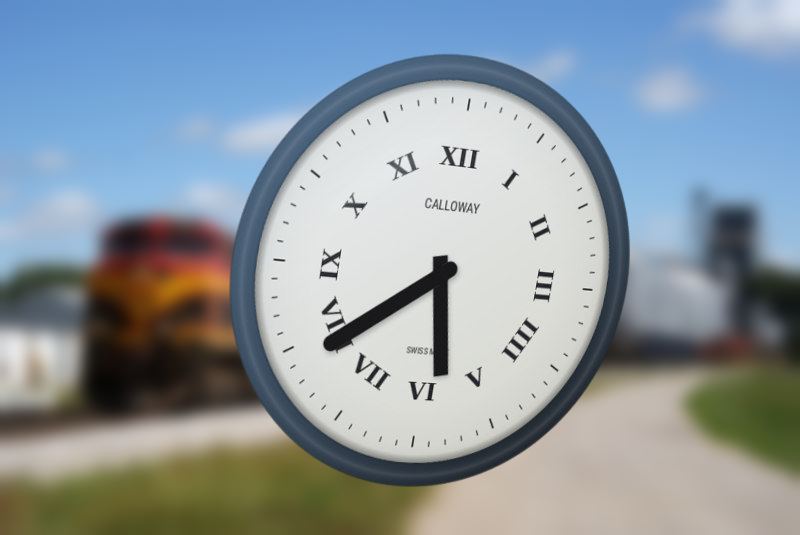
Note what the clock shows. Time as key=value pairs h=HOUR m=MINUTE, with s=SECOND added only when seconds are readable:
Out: h=5 m=39
